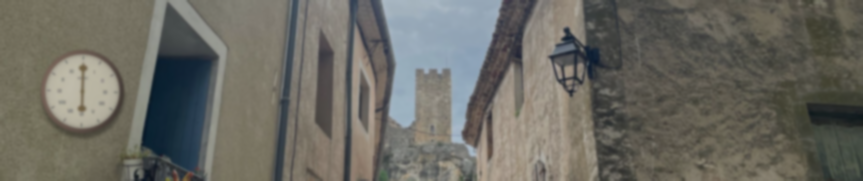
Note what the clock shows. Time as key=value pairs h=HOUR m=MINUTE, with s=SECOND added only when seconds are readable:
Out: h=6 m=0
